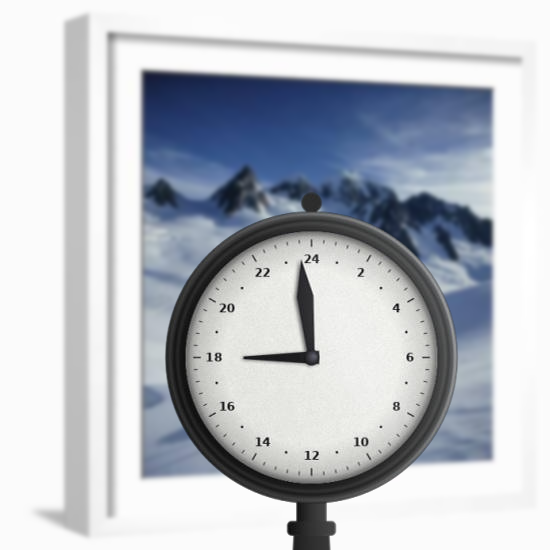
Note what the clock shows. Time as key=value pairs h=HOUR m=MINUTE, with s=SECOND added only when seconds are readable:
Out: h=17 m=59
